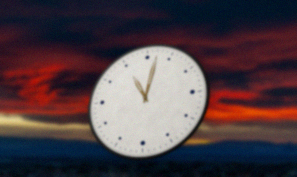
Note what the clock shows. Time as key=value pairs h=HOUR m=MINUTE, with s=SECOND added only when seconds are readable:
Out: h=11 m=2
